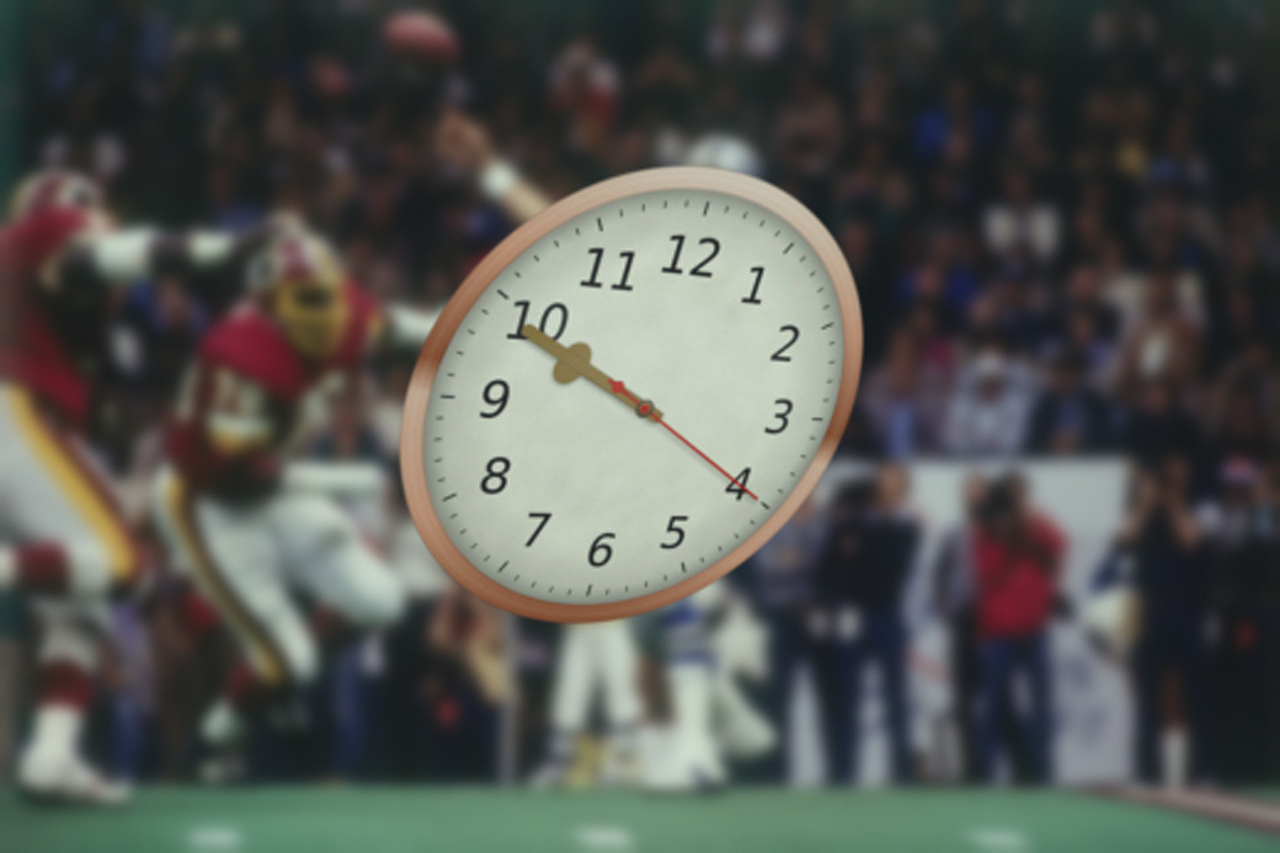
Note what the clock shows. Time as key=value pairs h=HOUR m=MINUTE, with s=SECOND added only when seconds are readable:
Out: h=9 m=49 s=20
